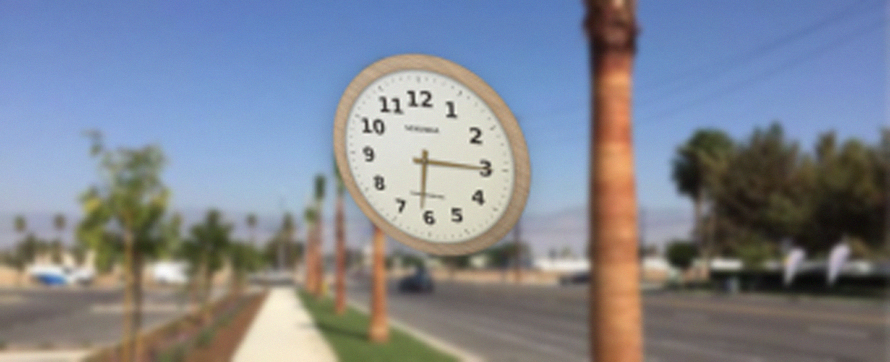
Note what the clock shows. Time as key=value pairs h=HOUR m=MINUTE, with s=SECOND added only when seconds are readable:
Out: h=6 m=15
